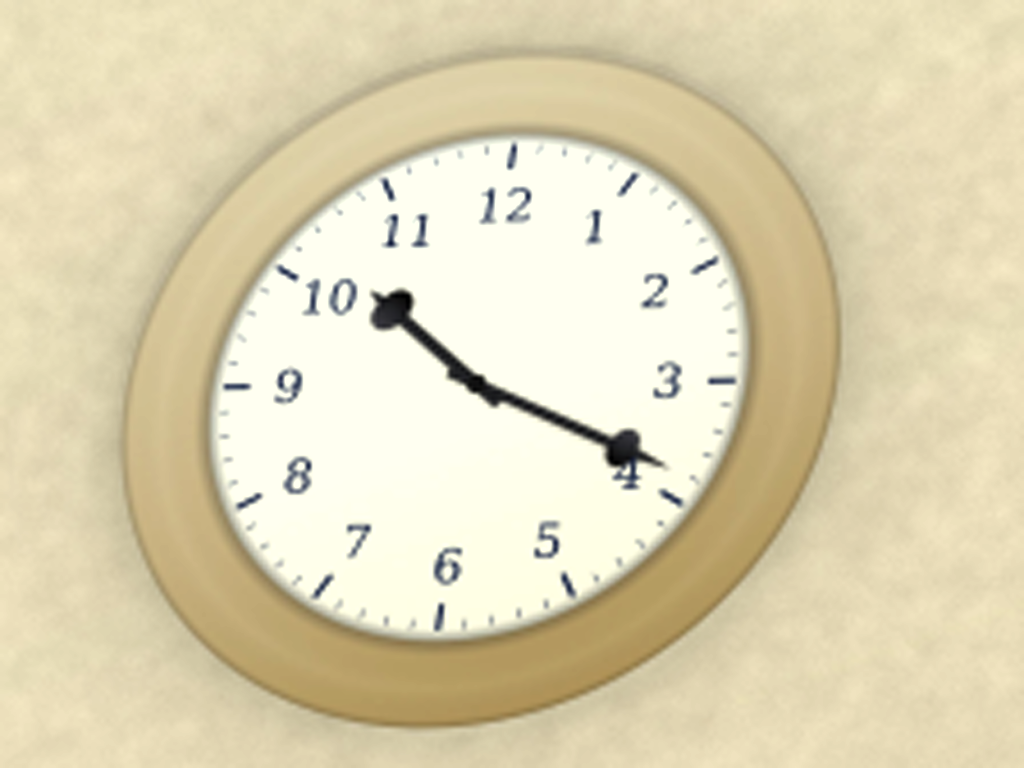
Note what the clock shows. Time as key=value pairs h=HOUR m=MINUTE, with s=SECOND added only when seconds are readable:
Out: h=10 m=19
